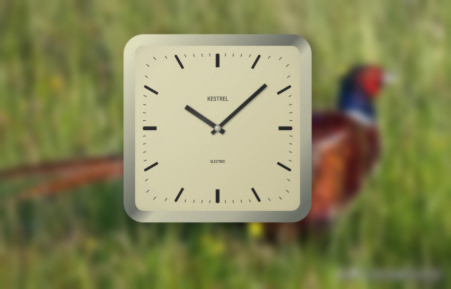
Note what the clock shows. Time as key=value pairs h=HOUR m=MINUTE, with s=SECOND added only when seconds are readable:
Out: h=10 m=8
